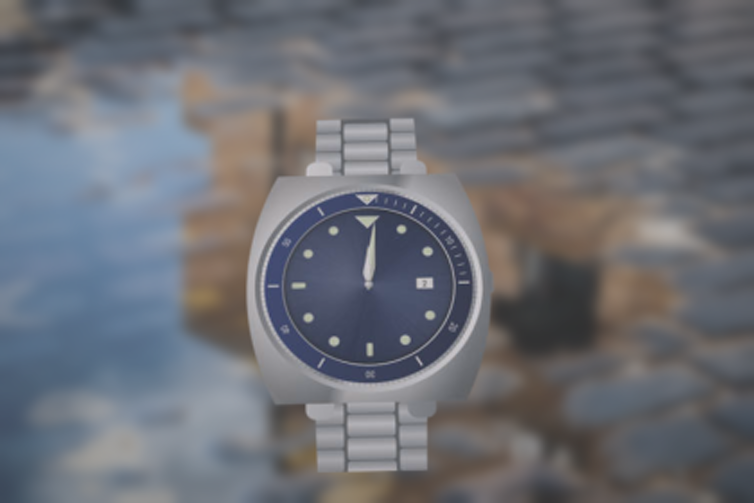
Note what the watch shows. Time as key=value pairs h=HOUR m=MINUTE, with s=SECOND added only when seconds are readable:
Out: h=12 m=1
